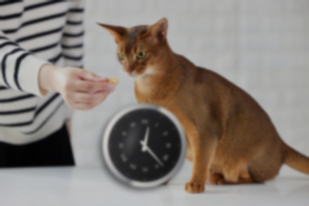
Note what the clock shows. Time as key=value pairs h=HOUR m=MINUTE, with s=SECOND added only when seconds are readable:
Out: h=12 m=23
